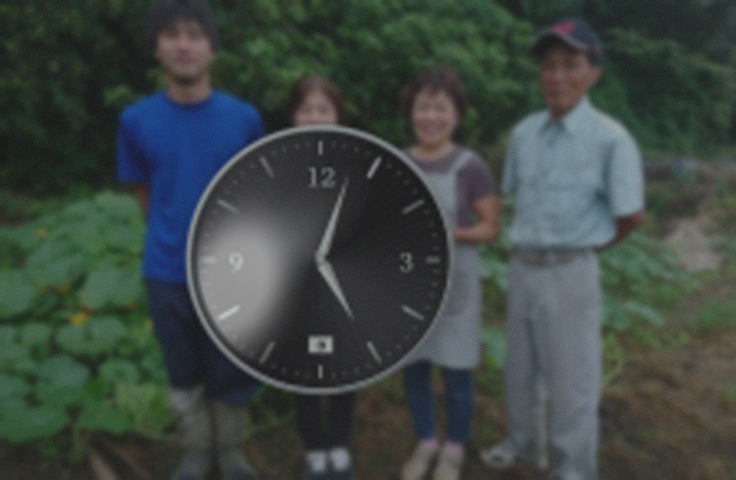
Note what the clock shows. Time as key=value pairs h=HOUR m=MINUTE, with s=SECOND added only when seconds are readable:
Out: h=5 m=3
